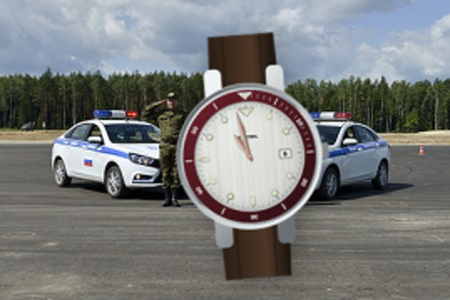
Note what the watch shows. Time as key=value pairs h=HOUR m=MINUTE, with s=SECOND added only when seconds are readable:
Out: h=10 m=58
